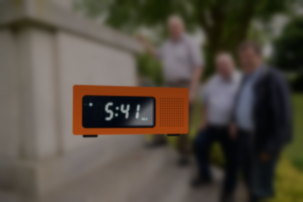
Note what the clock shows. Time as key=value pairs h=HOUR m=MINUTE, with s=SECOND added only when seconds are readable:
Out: h=5 m=41
